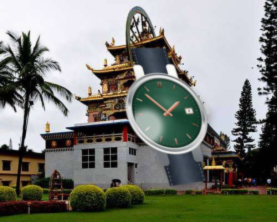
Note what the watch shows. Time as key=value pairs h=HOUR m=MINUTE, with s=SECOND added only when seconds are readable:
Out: h=1 m=53
